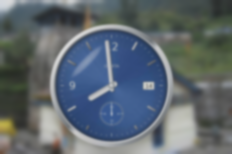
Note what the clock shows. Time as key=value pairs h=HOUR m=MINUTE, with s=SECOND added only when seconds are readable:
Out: h=7 m=59
